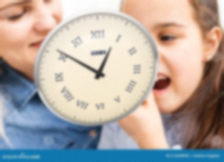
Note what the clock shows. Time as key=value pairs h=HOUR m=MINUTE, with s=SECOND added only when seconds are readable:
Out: h=12 m=51
